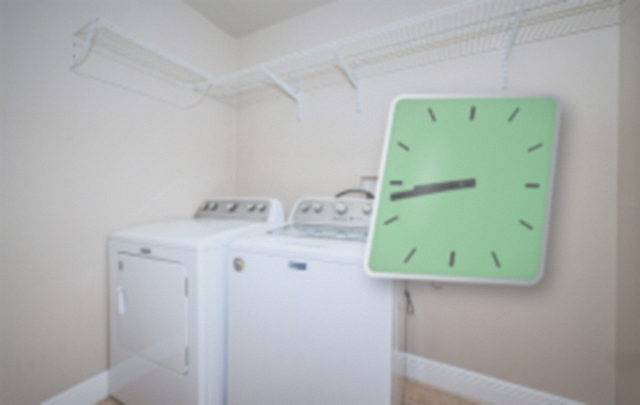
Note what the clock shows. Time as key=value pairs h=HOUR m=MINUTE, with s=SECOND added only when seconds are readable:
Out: h=8 m=43
